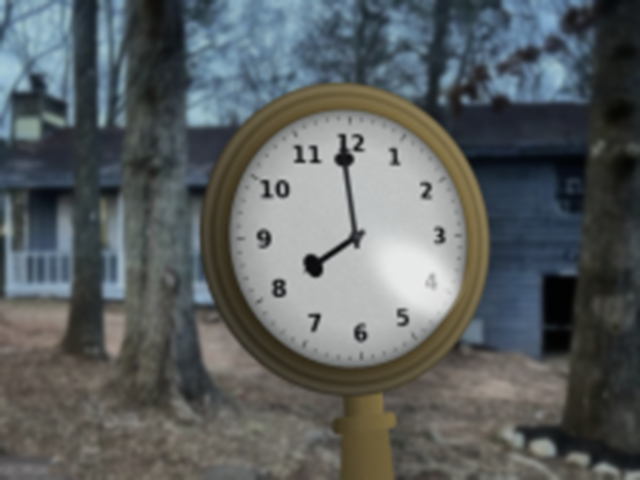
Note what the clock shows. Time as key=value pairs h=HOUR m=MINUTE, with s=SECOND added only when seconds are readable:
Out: h=7 m=59
